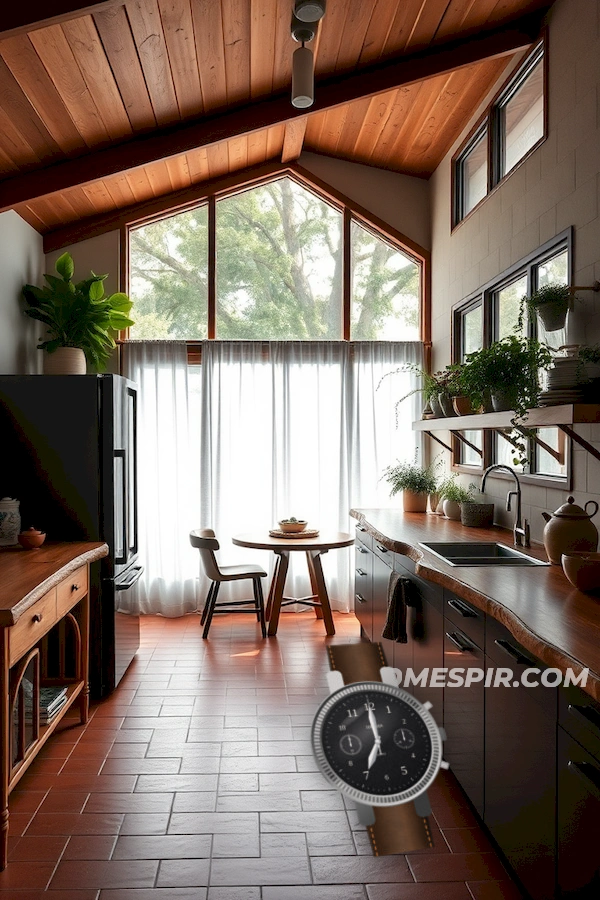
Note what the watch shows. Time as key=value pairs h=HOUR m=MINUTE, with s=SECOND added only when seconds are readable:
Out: h=7 m=0
